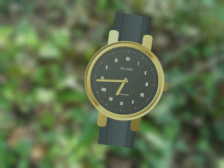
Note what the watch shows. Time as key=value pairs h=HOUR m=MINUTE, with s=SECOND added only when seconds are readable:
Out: h=6 m=44
